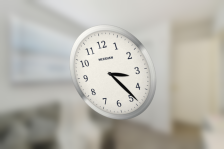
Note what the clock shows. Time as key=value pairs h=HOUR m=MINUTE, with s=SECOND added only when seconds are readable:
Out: h=3 m=24
